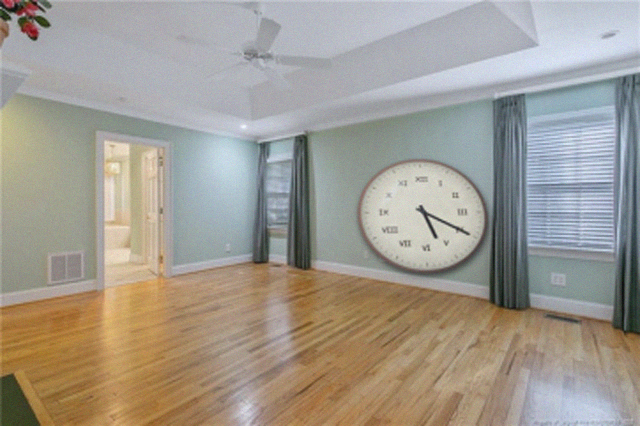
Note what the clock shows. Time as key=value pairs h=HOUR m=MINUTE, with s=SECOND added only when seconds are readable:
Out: h=5 m=20
